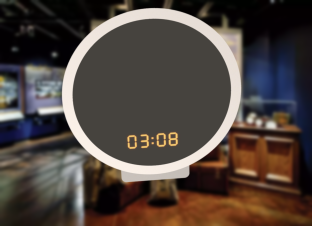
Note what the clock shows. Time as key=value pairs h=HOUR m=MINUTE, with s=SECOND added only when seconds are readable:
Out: h=3 m=8
